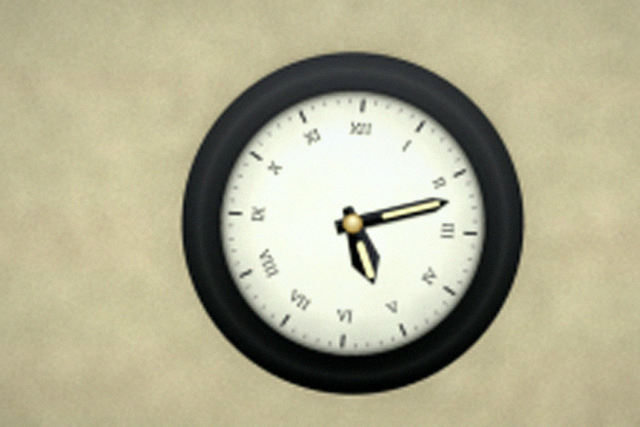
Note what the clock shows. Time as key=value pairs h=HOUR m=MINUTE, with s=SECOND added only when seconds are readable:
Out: h=5 m=12
